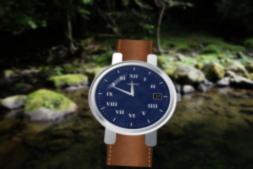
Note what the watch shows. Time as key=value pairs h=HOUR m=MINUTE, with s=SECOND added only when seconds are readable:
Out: h=11 m=49
